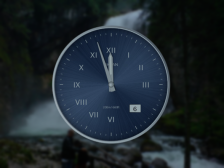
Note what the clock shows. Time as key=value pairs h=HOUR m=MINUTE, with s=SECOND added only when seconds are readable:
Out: h=11 m=57
